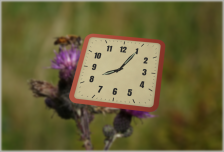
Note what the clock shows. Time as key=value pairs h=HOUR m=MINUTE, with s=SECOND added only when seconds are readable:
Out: h=8 m=5
